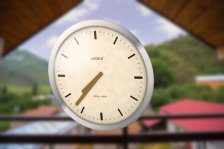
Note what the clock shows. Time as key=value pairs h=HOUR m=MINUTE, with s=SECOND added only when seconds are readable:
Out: h=7 m=37
